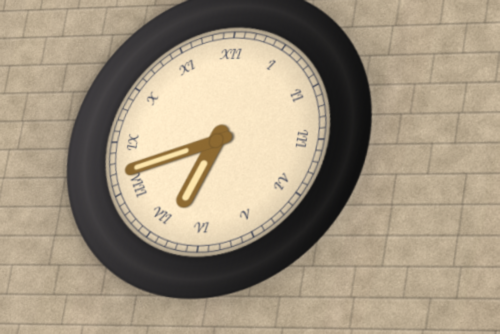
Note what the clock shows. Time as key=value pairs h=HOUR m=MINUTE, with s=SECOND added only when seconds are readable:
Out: h=6 m=42
